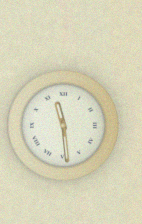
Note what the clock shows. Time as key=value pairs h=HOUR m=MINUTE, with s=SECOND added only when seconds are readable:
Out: h=11 m=29
